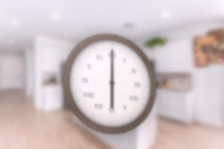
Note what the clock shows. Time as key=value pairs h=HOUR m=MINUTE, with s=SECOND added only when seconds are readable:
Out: h=6 m=0
